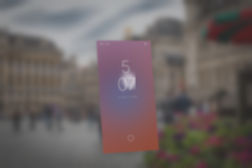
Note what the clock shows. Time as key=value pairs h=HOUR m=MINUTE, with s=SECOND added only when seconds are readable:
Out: h=5 m=7
